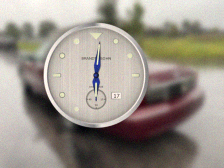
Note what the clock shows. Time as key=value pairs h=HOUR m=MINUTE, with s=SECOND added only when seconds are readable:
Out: h=6 m=1
